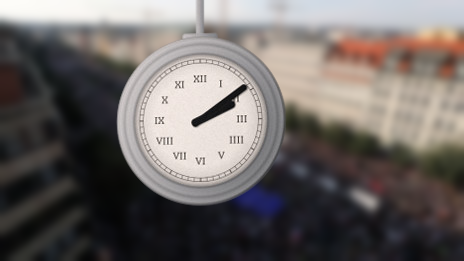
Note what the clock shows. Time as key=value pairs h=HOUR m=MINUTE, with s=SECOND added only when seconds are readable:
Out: h=2 m=9
